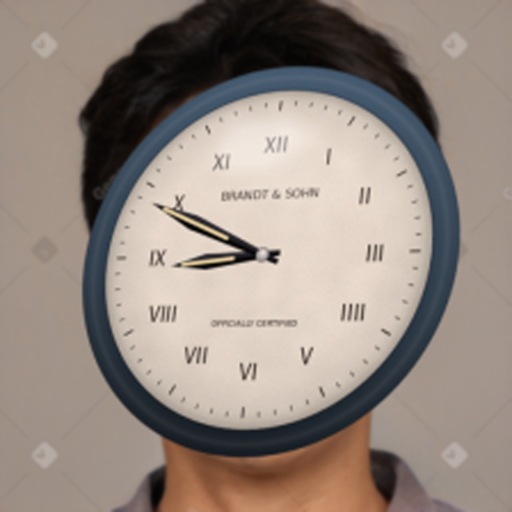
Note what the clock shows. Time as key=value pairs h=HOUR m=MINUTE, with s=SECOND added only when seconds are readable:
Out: h=8 m=49
